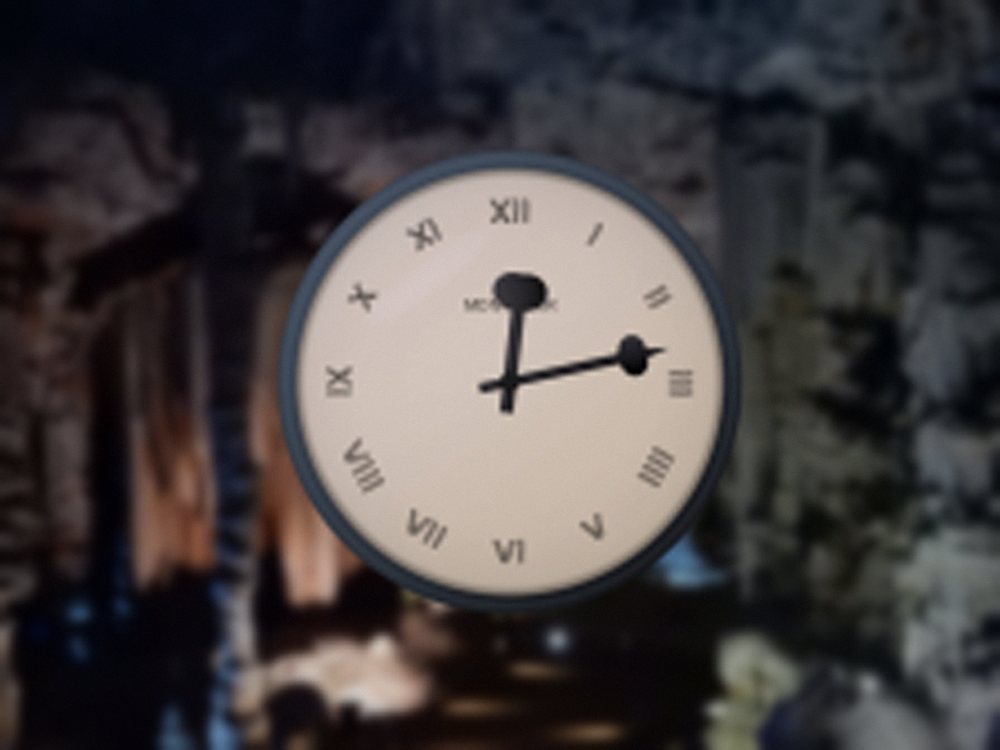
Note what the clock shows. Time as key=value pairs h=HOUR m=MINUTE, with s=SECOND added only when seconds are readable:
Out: h=12 m=13
